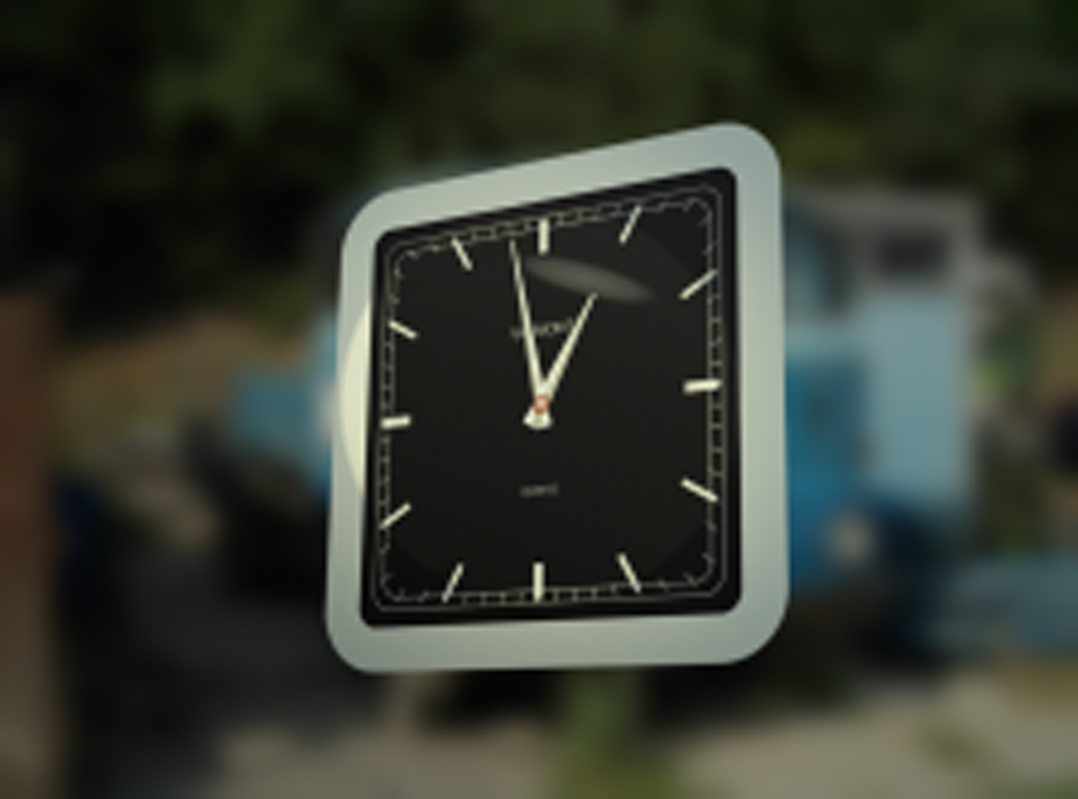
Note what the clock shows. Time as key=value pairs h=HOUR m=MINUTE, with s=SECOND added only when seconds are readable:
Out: h=12 m=58
